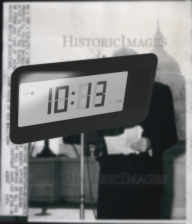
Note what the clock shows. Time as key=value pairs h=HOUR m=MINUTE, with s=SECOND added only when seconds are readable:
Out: h=10 m=13
